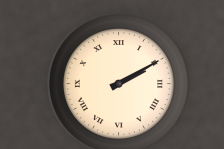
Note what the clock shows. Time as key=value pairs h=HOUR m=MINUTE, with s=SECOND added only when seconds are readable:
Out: h=2 m=10
